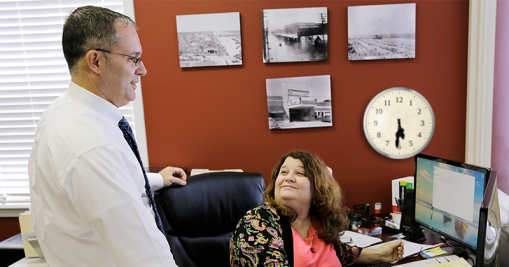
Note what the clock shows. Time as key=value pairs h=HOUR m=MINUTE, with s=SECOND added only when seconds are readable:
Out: h=5 m=31
